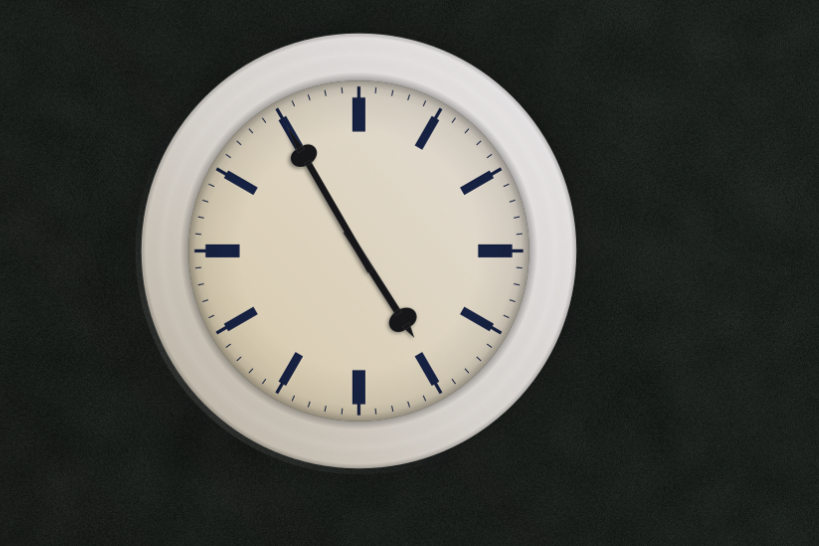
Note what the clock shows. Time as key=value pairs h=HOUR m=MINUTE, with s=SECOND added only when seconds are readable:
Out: h=4 m=55
